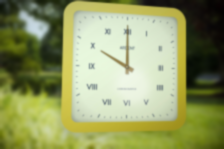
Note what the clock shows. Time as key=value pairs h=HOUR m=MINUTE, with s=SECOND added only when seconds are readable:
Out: h=10 m=0
